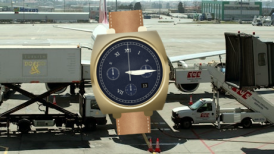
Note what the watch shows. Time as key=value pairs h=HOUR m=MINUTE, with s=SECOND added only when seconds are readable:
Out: h=3 m=15
